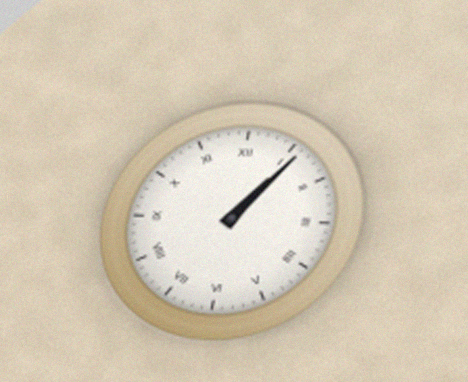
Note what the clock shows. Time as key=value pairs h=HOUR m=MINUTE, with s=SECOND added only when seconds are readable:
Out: h=1 m=6
